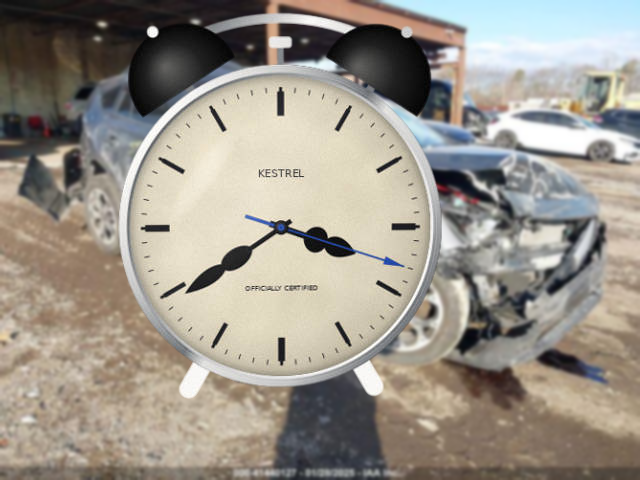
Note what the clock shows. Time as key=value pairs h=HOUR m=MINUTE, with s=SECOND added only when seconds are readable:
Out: h=3 m=39 s=18
